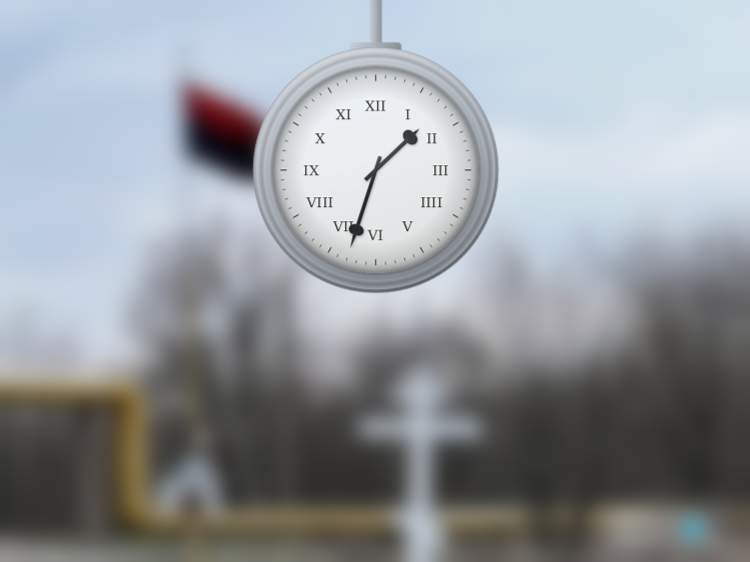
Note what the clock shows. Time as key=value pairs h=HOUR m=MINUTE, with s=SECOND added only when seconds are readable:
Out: h=1 m=33
